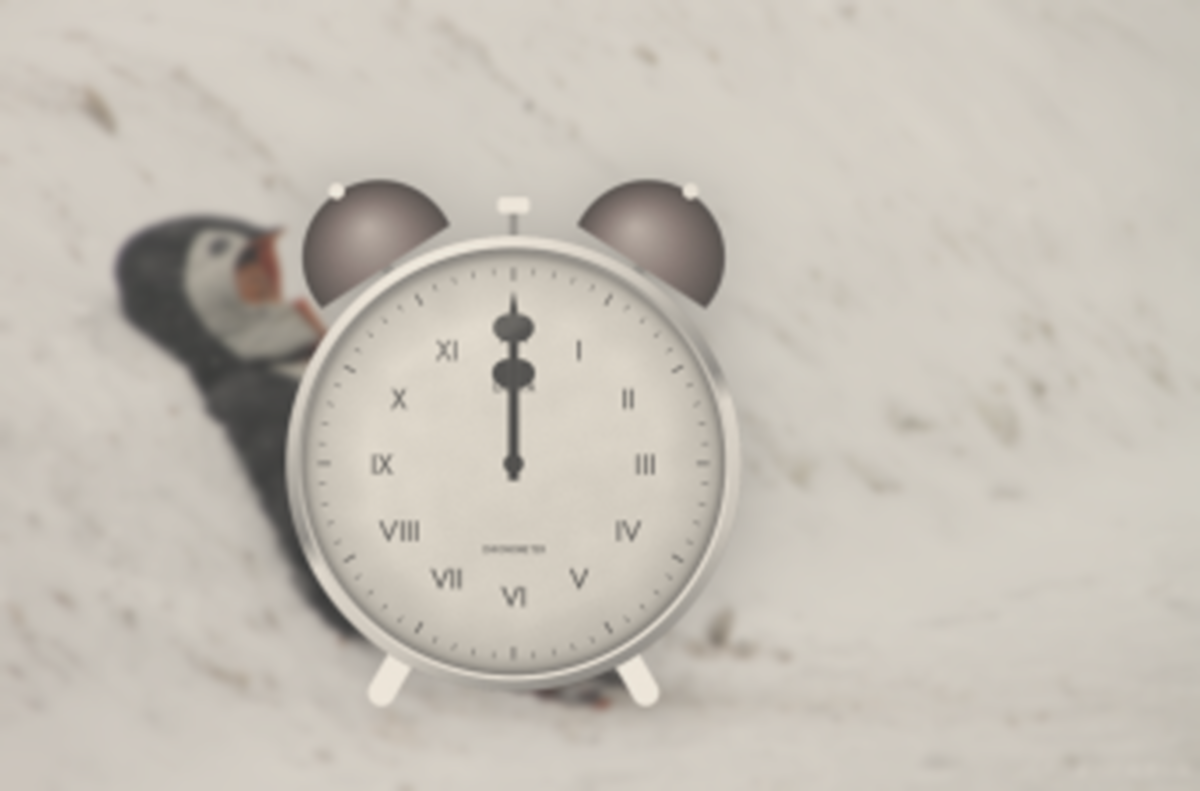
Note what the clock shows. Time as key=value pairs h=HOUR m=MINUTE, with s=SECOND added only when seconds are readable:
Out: h=12 m=0
